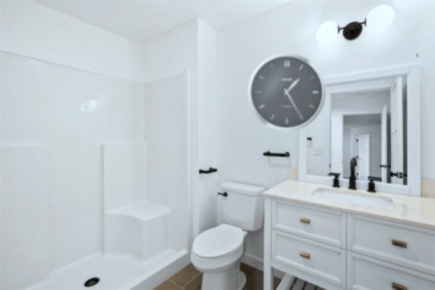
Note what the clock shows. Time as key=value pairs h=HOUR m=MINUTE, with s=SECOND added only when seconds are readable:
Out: h=1 m=25
